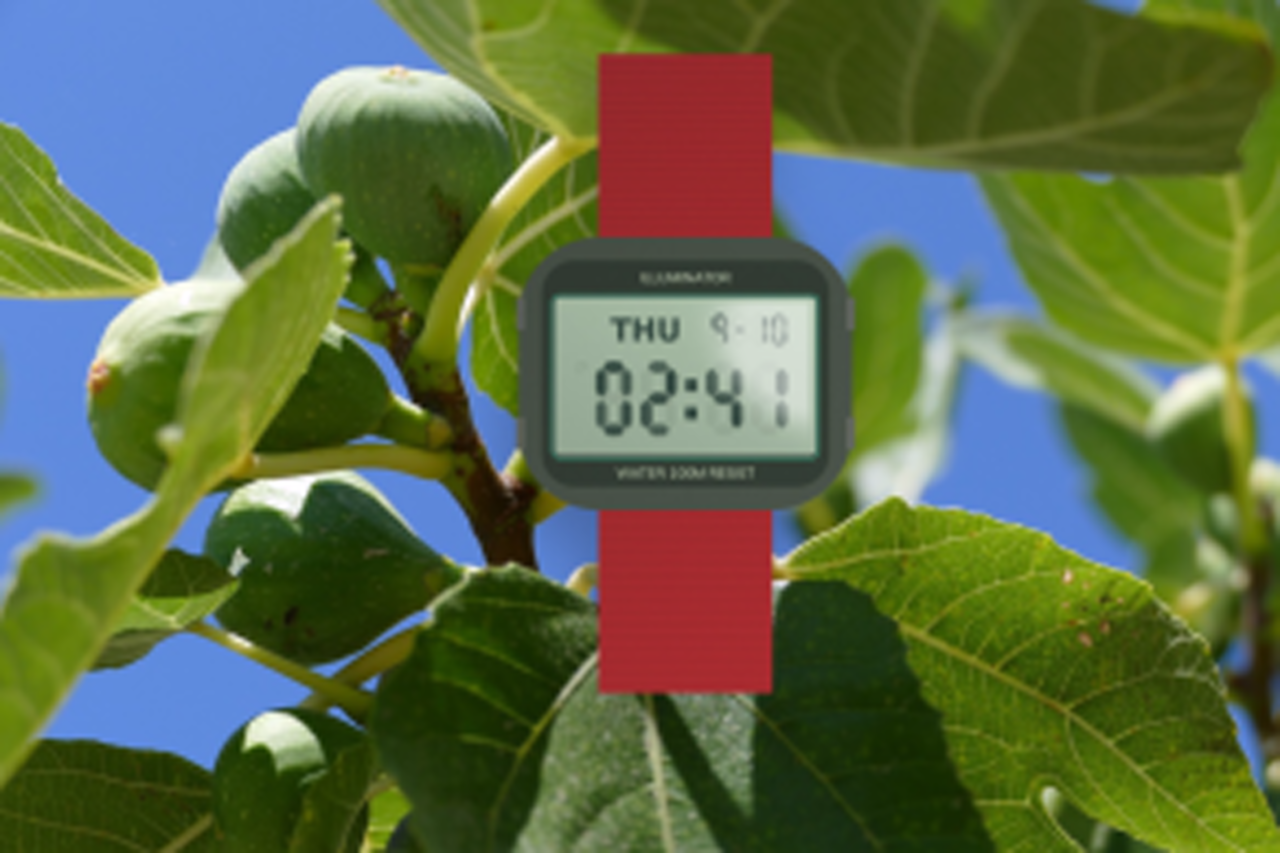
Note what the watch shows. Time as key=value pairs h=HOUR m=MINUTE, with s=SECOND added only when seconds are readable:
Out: h=2 m=41
